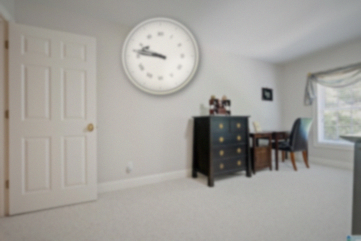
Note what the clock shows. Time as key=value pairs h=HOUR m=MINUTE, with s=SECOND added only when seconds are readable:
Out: h=9 m=47
